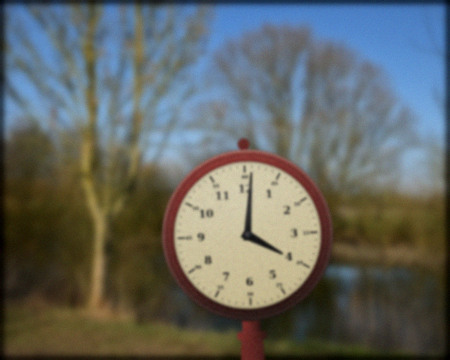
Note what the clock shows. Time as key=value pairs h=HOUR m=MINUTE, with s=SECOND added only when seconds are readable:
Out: h=4 m=1
